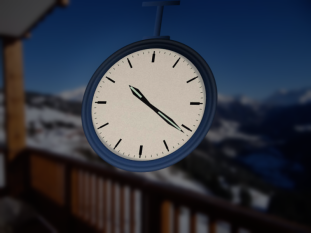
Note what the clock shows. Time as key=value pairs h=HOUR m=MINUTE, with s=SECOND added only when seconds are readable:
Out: h=10 m=21
